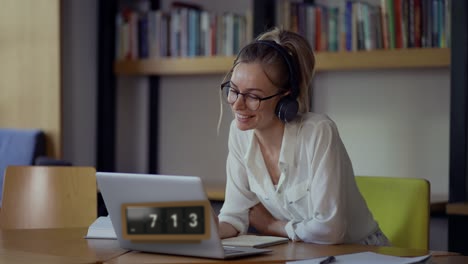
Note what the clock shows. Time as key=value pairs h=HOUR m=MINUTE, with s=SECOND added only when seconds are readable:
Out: h=7 m=13
